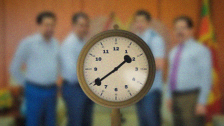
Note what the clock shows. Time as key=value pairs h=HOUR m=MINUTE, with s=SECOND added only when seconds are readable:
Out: h=1 m=39
